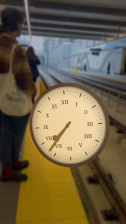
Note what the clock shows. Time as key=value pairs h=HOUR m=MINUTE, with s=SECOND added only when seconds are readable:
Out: h=7 m=37
